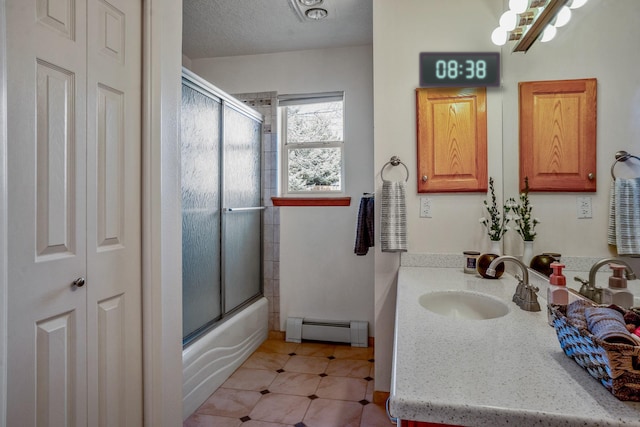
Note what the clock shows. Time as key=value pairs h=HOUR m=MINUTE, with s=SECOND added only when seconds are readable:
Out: h=8 m=38
